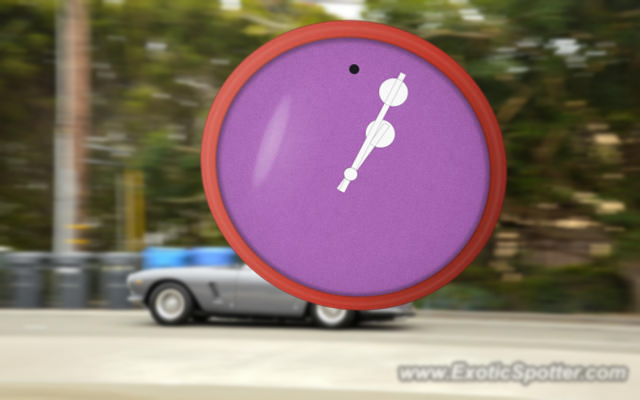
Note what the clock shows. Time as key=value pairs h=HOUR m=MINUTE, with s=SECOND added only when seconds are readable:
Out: h=1 m=4
